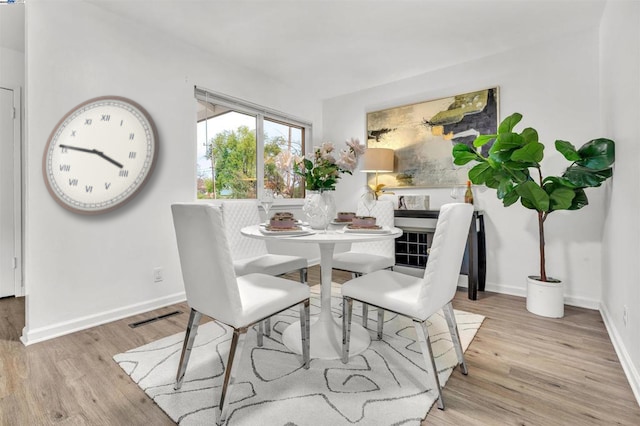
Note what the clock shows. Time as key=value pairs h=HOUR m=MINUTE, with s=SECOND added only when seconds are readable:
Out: h=3 m=46
